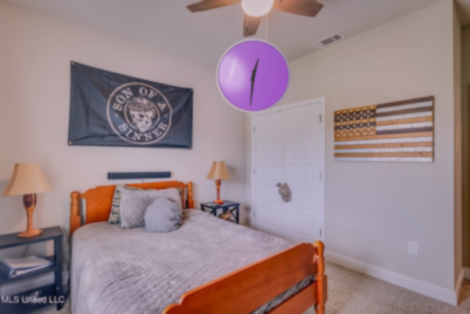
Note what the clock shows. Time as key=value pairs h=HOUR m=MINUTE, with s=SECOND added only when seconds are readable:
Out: h=12 m=31
